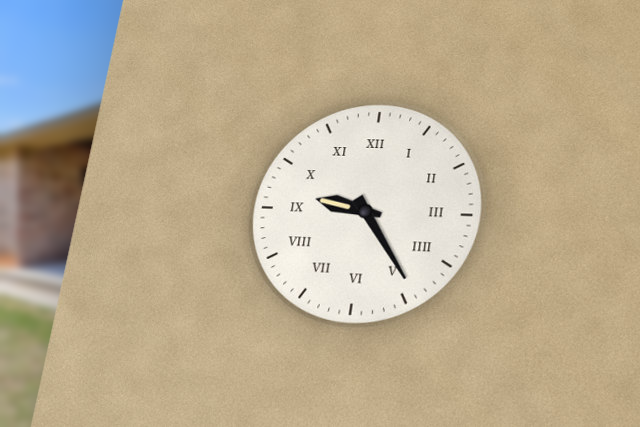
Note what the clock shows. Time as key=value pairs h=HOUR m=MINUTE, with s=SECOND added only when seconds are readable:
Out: h=9 m=24
